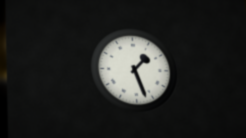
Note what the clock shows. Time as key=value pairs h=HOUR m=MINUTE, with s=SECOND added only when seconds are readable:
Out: h=1 m=27
